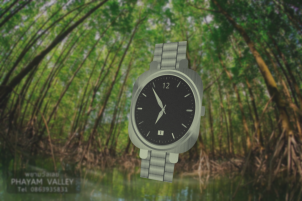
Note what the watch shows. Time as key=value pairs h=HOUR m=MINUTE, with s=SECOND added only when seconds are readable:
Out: h=6 m=54
